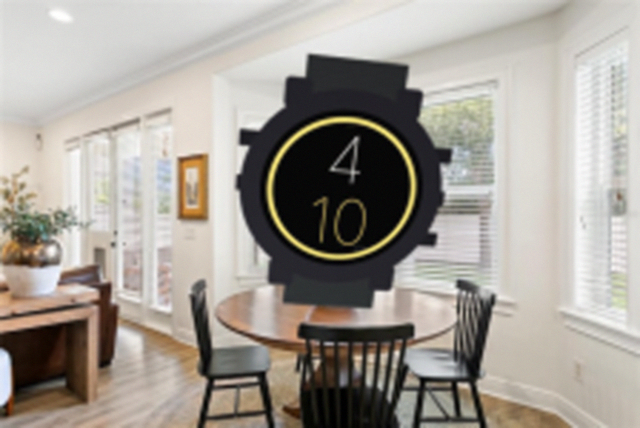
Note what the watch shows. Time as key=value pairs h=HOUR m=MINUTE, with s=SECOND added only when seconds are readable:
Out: h=4 m=10
